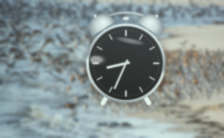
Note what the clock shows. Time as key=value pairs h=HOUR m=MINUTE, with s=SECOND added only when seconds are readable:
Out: h=8 m=34
